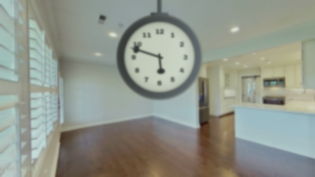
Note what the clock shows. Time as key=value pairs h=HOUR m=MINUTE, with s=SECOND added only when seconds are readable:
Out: h=5 m=48
